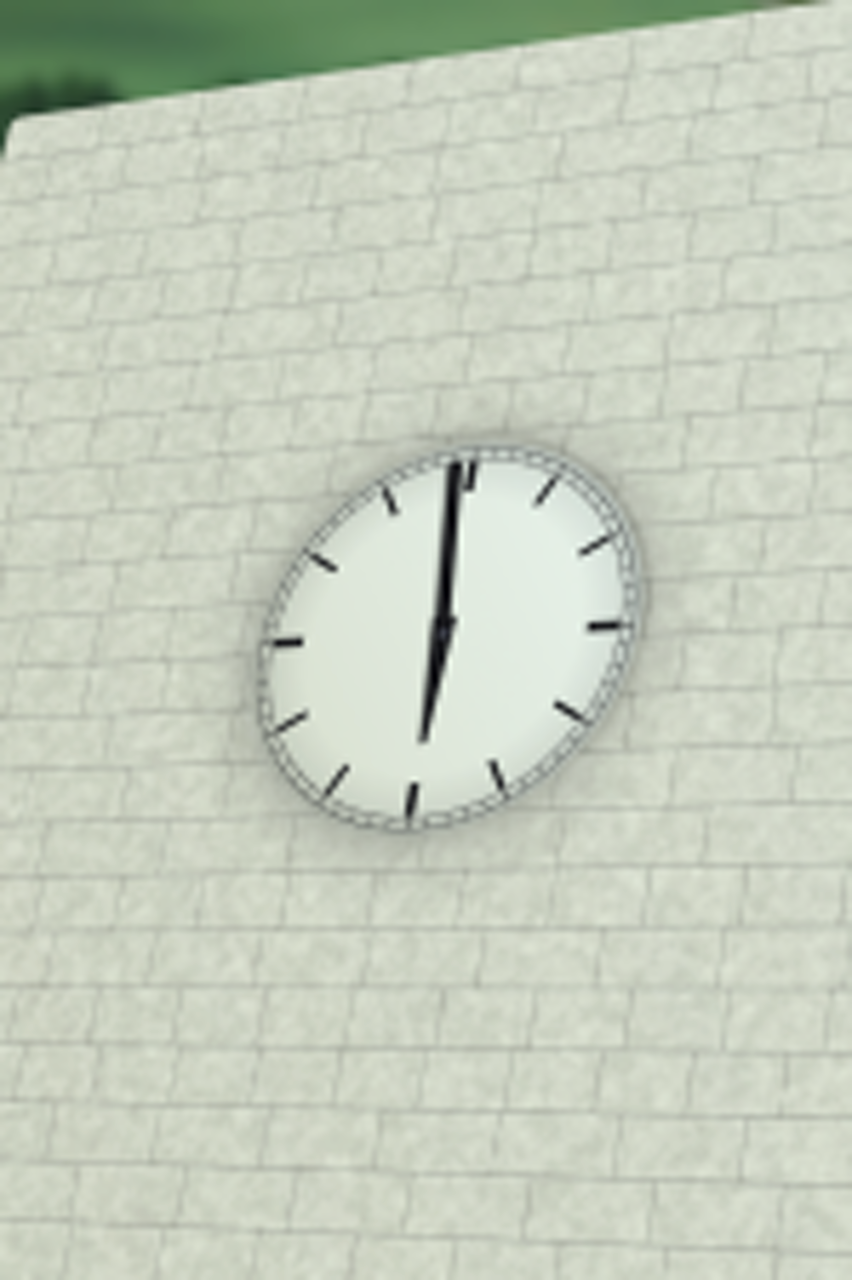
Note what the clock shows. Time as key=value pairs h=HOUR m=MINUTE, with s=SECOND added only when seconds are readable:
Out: h=5 m=59
